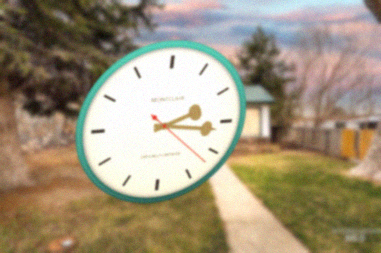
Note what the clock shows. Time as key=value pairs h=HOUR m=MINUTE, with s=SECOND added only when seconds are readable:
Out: h=2 m=16 s=22
